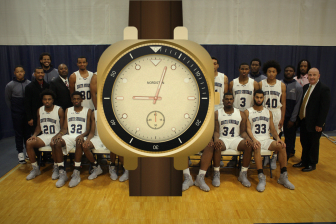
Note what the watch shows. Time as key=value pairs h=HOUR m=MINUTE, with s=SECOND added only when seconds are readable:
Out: h=9 m=3
